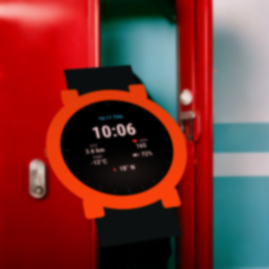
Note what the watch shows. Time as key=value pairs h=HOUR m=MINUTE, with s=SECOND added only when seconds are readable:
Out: h=10 m=6
